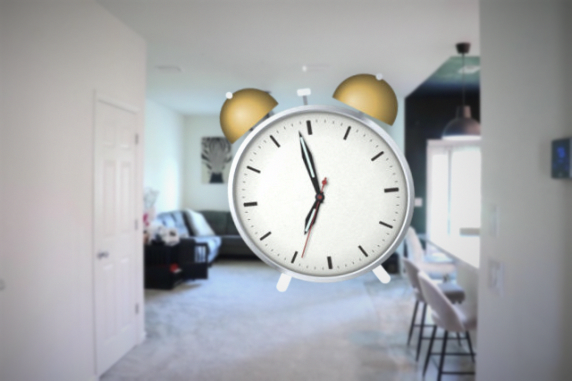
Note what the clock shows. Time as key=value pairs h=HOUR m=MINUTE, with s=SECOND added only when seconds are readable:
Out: h=6 m=58 s=34
